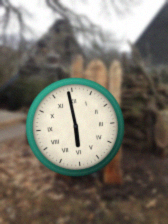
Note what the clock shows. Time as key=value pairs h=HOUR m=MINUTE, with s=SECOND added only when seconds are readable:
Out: h=5 m=59
